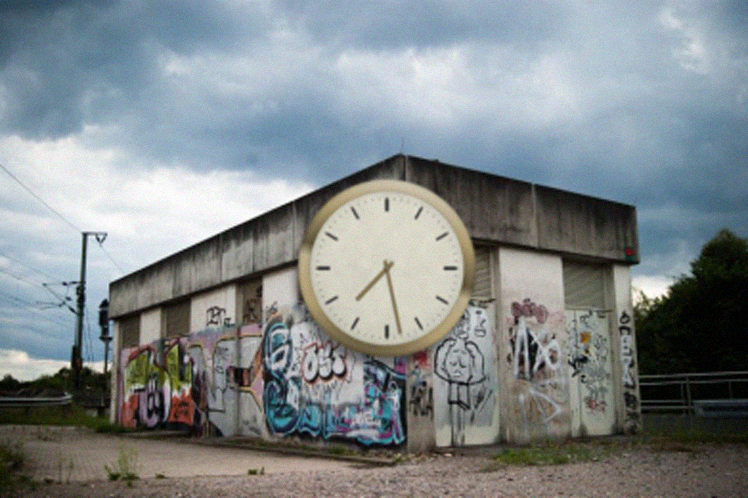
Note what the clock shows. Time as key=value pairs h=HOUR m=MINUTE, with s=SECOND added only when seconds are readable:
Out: h=7 m=28
